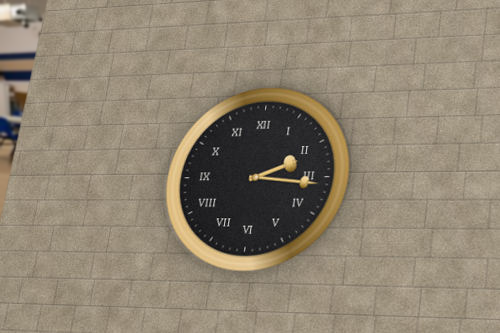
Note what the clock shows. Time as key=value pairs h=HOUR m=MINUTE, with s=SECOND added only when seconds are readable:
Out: h=2 m=16
